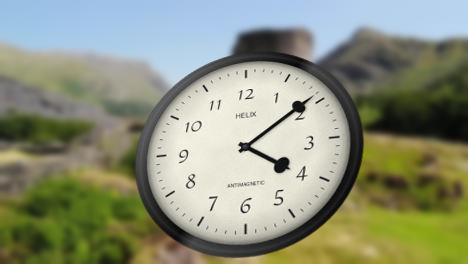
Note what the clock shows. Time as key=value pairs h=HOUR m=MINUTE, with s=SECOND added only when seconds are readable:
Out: h=4 m=9
